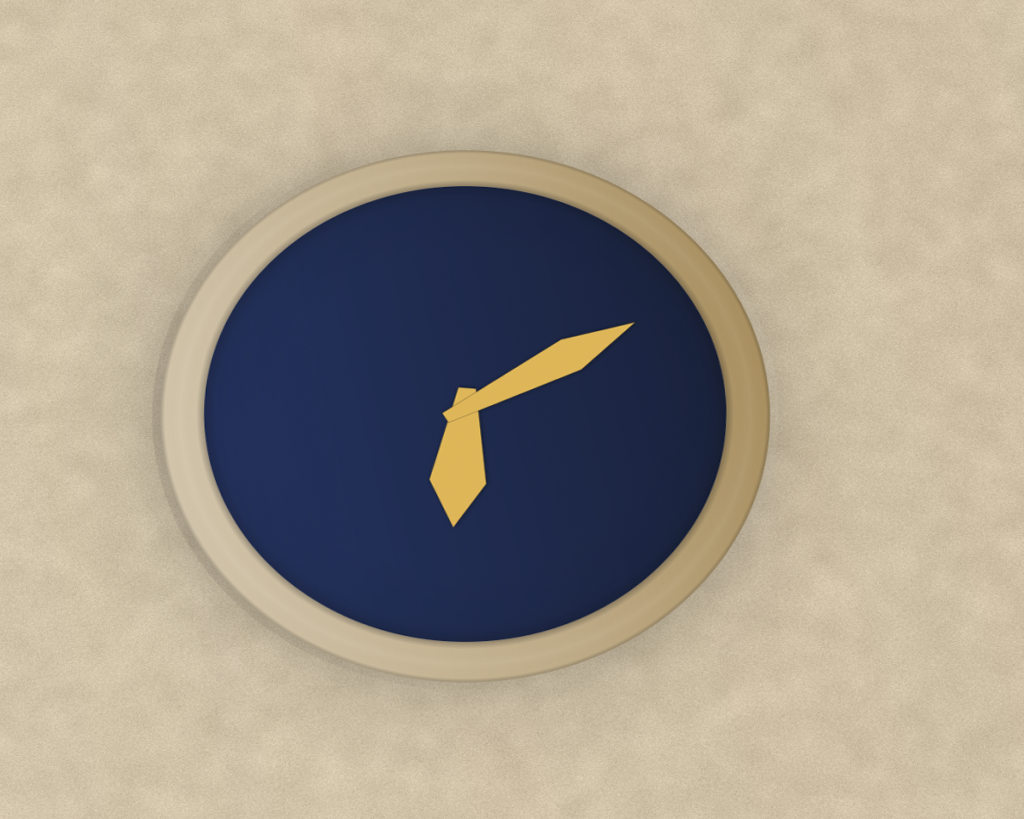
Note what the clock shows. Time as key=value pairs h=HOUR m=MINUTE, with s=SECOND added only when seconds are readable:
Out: h=6 m=10
